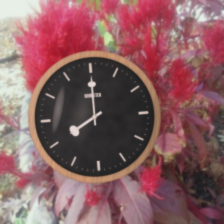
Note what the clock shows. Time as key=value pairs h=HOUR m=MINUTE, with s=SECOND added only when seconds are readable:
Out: h=8 m=0
